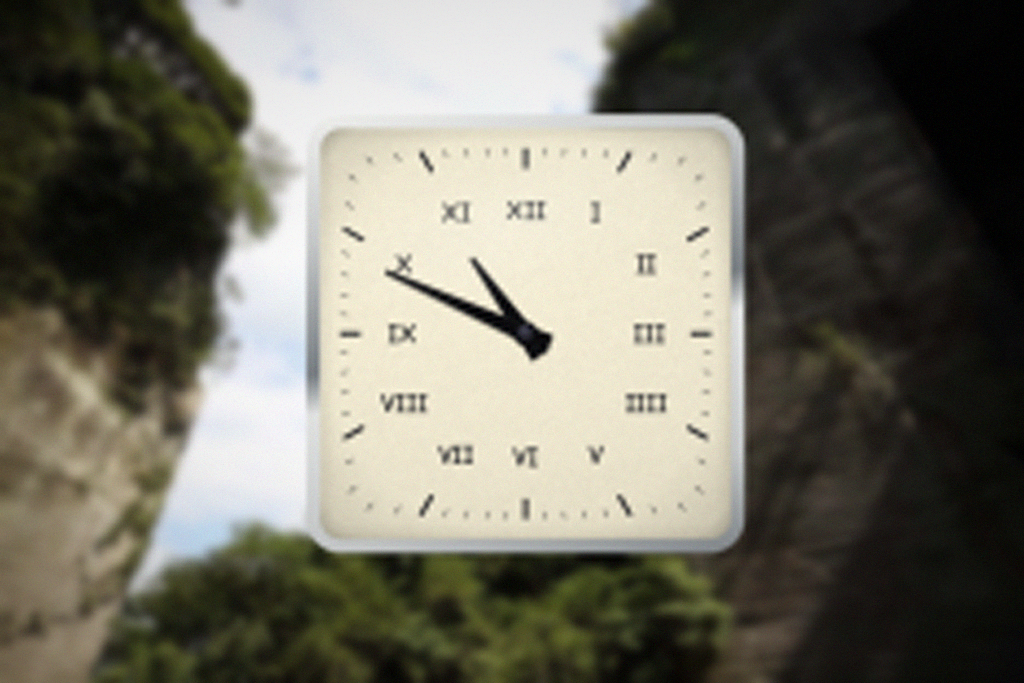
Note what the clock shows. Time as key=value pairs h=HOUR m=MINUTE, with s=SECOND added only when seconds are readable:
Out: h=10 m=49
